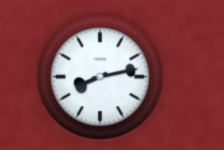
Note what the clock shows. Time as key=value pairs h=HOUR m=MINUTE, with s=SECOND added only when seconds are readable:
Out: h=8 m=13
